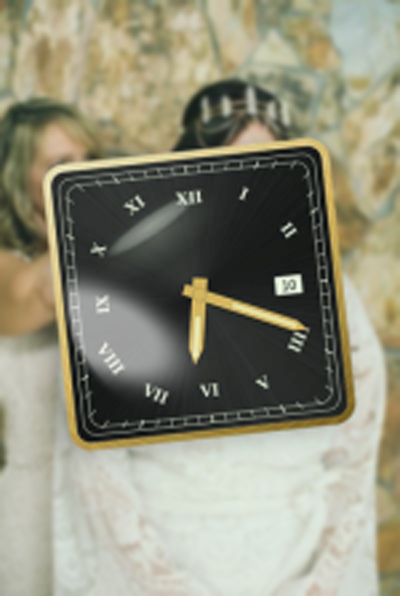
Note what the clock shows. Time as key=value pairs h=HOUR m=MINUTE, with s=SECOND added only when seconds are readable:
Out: h=6 m=19
